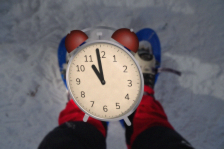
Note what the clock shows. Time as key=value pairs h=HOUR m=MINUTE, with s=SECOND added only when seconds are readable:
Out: h=10 m=59
